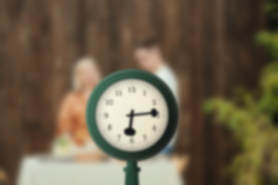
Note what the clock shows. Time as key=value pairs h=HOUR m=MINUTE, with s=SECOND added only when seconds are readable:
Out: h=6 m=14
